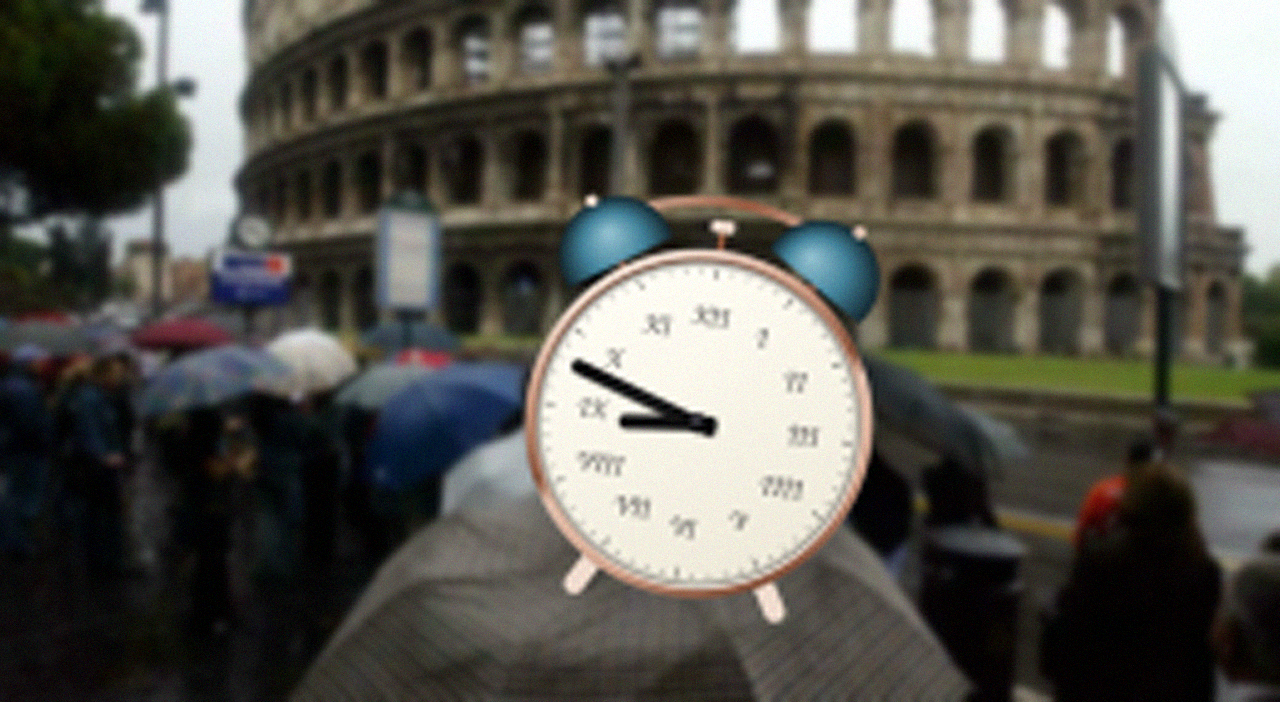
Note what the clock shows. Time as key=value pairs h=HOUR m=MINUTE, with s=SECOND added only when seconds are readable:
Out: h=8 m=48
